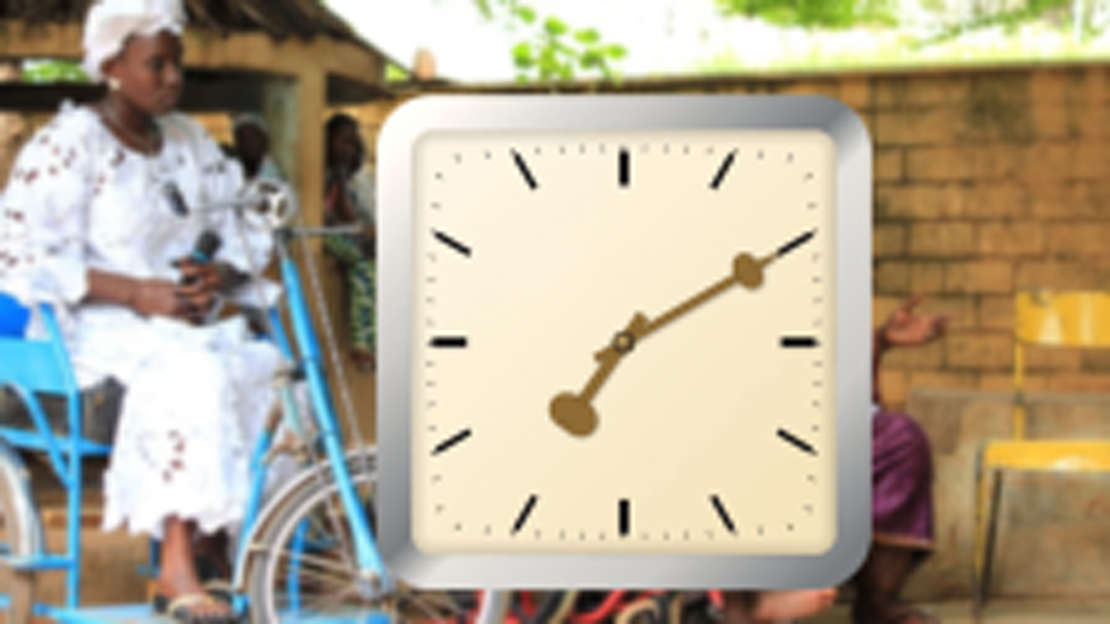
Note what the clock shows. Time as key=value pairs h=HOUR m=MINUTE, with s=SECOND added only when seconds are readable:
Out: h=7 m=10
